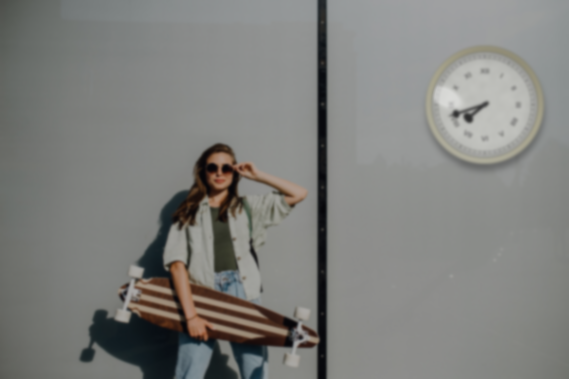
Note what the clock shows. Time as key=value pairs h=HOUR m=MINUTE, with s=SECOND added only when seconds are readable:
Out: h=7 m=42
